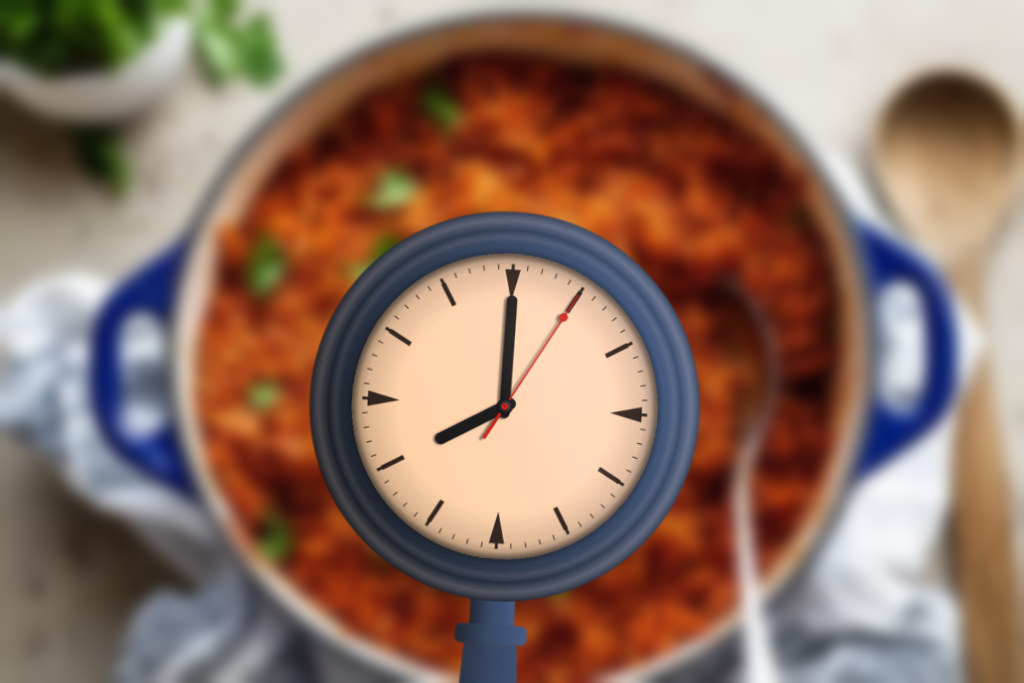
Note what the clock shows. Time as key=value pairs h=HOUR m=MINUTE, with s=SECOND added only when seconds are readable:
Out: h=8 m=0 s=5
